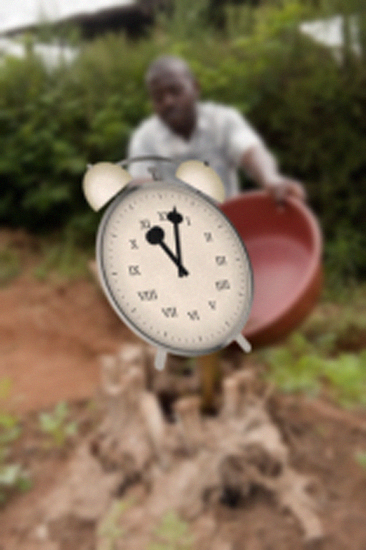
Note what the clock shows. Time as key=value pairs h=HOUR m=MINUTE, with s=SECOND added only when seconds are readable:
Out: h=11 m=2
